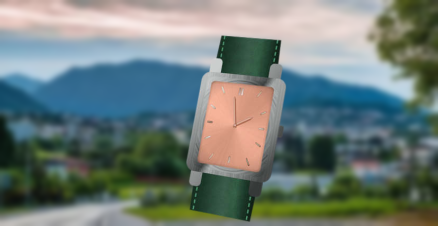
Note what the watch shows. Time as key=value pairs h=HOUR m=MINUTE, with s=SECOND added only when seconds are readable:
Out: h=1 m=58
